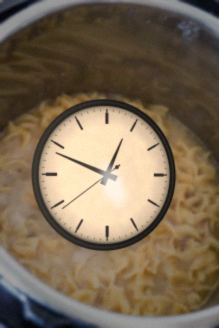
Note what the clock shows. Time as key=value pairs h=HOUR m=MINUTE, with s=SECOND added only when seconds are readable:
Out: h=12 m=48 s=39
